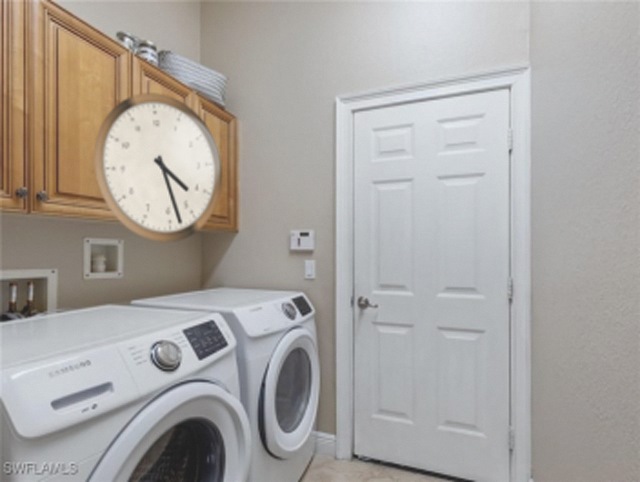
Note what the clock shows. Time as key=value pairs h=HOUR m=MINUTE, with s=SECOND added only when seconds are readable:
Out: h=4 m=28
